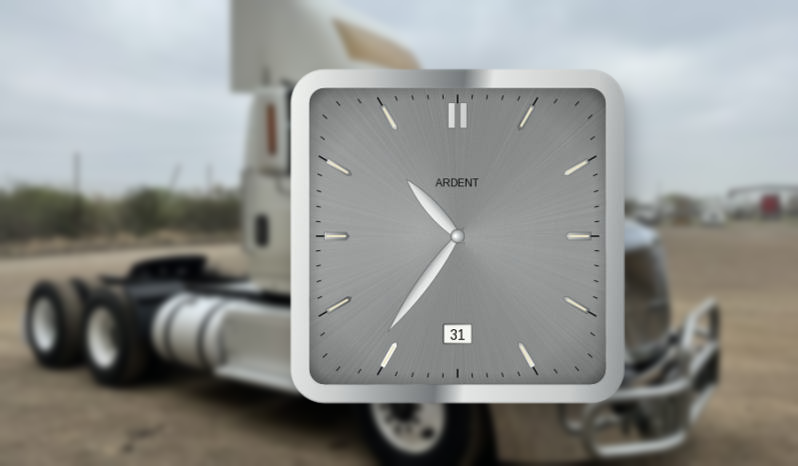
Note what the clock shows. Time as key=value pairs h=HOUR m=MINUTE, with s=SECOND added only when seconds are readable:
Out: h=10 m=36
